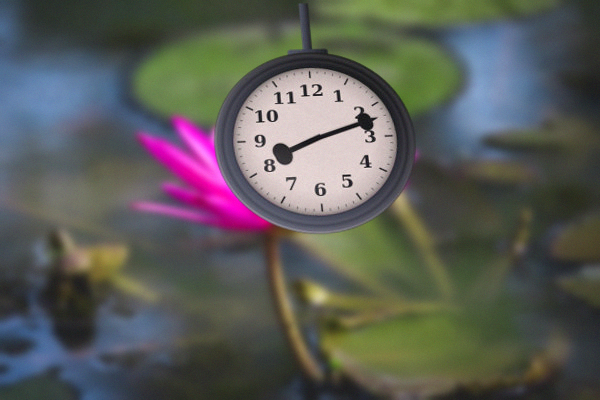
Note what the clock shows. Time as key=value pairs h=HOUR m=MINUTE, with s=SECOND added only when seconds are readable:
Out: h=8 m=12
